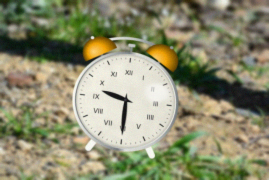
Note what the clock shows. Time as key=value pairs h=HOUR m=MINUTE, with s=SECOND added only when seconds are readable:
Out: h=9 m=30
